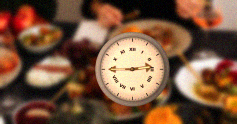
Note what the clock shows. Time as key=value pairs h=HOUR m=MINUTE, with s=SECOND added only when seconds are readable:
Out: h=2 m=45
